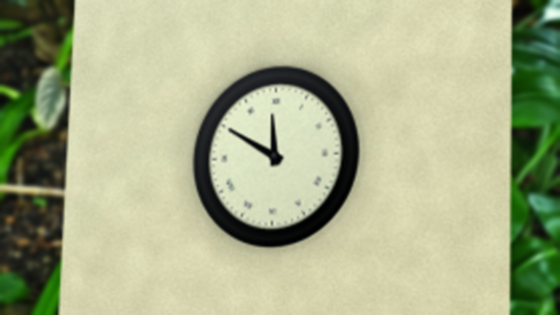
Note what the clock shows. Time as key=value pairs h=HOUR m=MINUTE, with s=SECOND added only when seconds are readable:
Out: h=11 m=50
